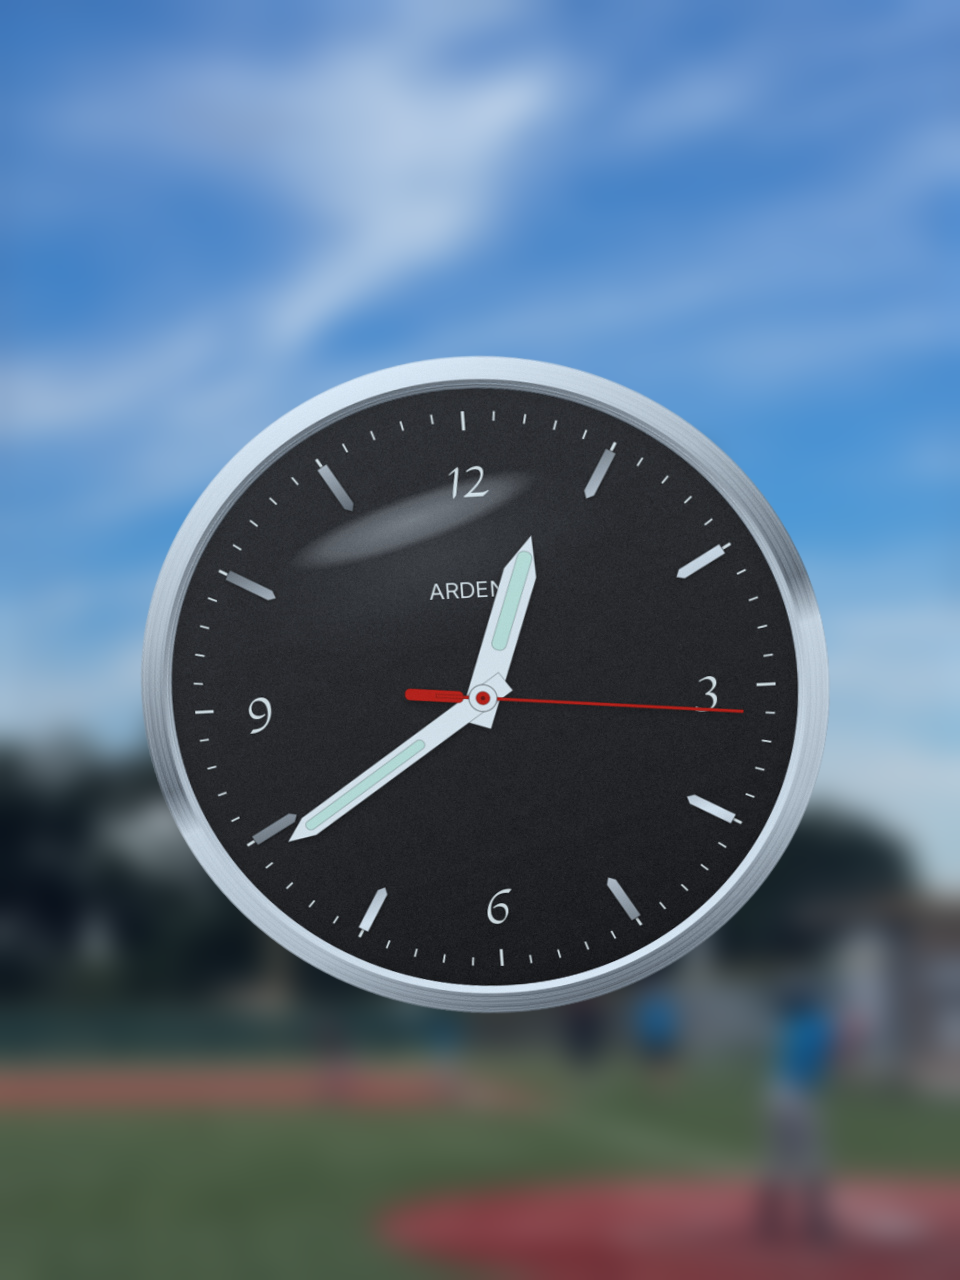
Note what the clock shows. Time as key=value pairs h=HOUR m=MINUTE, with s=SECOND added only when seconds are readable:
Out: h=12 m=39 s=16
